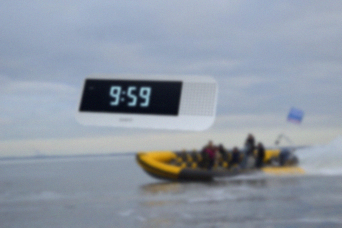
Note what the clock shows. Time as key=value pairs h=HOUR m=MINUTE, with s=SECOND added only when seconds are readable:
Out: h=9 m=59
